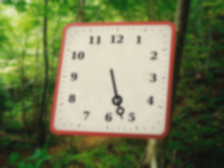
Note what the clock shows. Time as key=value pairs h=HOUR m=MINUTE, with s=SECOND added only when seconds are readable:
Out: h=5 m=27
